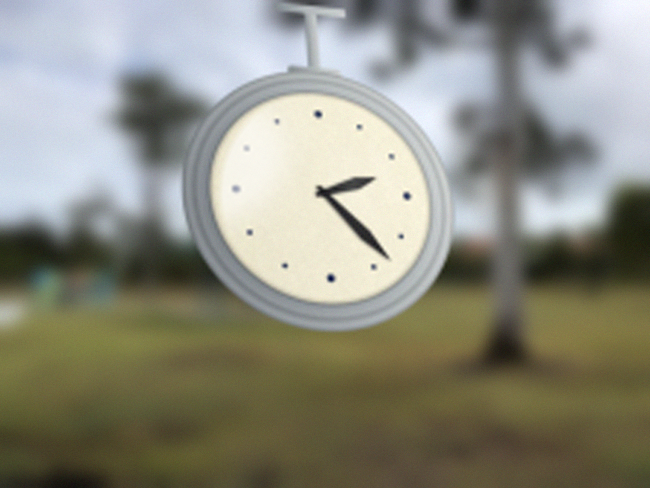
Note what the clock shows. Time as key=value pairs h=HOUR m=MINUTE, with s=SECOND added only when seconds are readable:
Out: h=2 m=23
